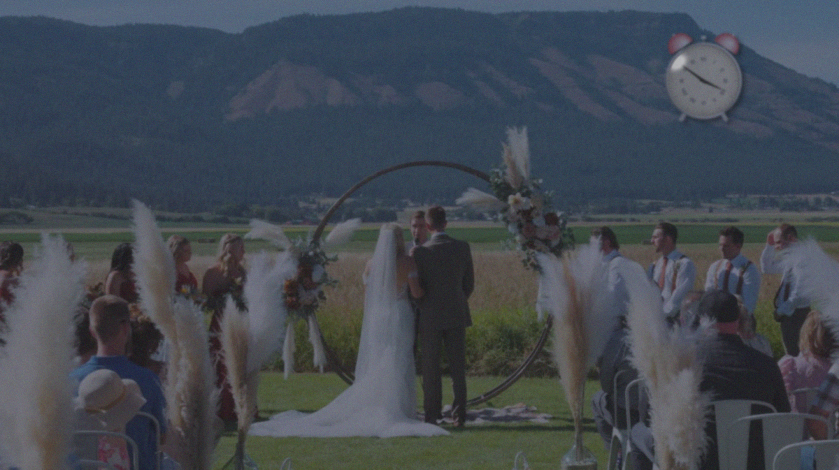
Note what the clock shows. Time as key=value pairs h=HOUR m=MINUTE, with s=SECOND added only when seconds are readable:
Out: h=3 m=51
